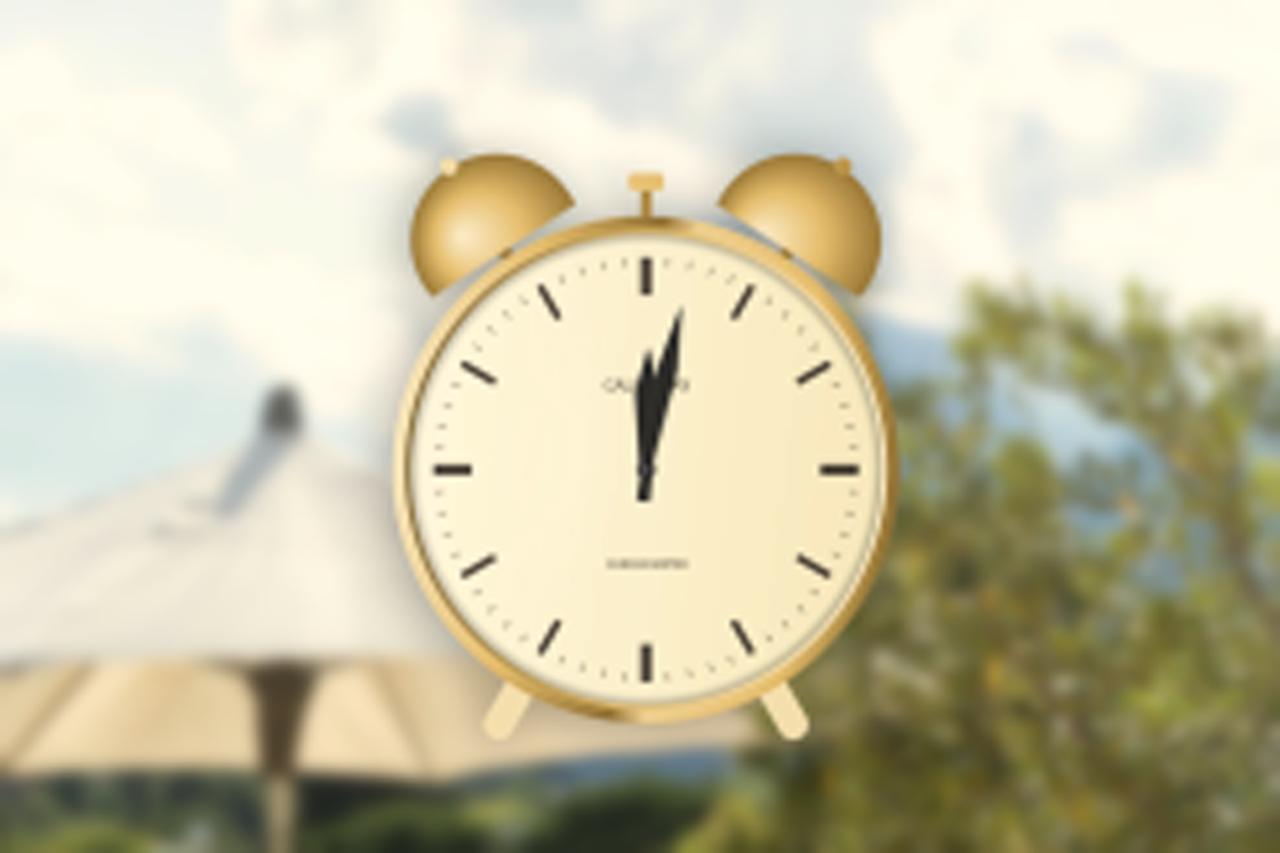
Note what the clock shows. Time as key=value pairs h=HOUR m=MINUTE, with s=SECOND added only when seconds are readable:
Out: h=12 m=2
